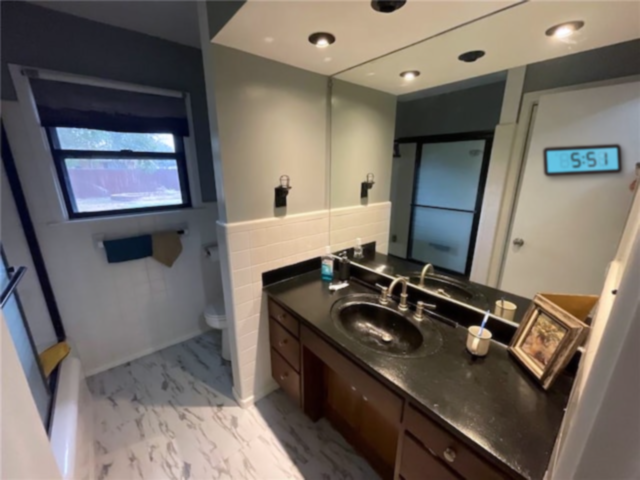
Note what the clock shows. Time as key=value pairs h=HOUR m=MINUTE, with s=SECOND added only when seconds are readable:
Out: h=5 m=51
